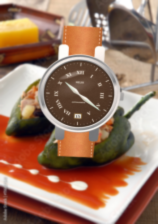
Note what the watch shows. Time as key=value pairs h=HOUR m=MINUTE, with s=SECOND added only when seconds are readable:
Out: h=10 m=21
